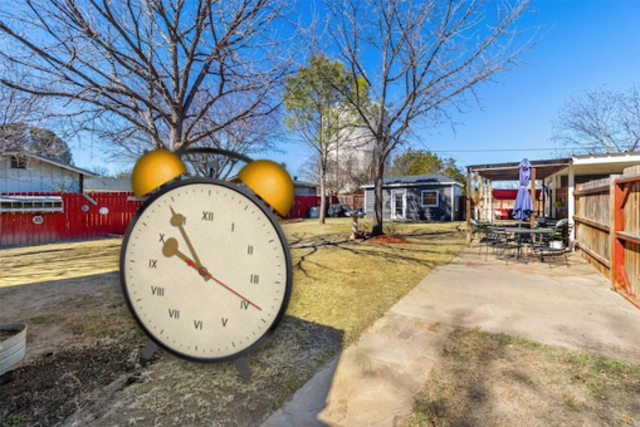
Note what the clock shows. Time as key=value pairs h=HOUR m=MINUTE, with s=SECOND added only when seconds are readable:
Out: h=9 m=54 s=19
